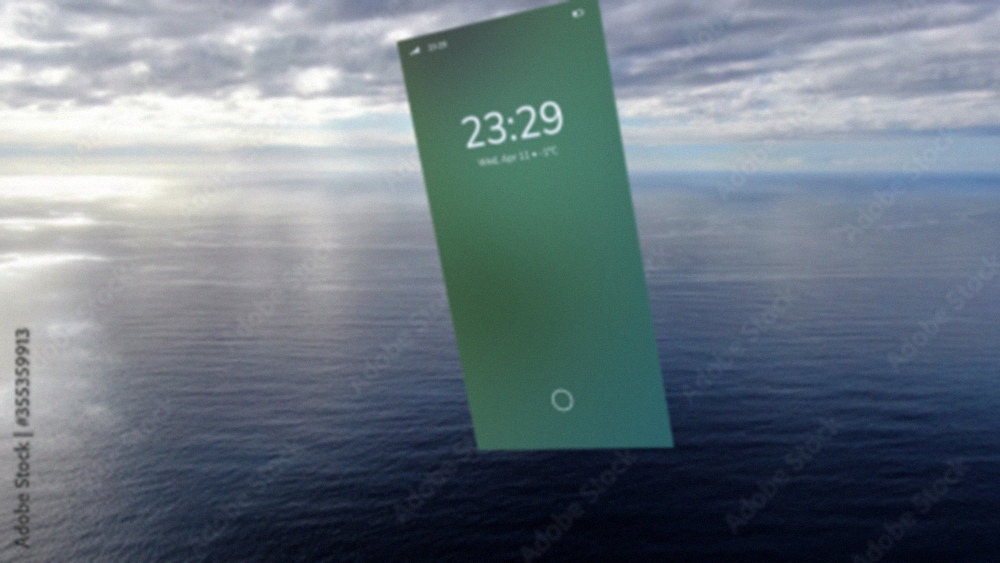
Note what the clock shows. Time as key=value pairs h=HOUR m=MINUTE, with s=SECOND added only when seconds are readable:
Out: h=23 m=29
